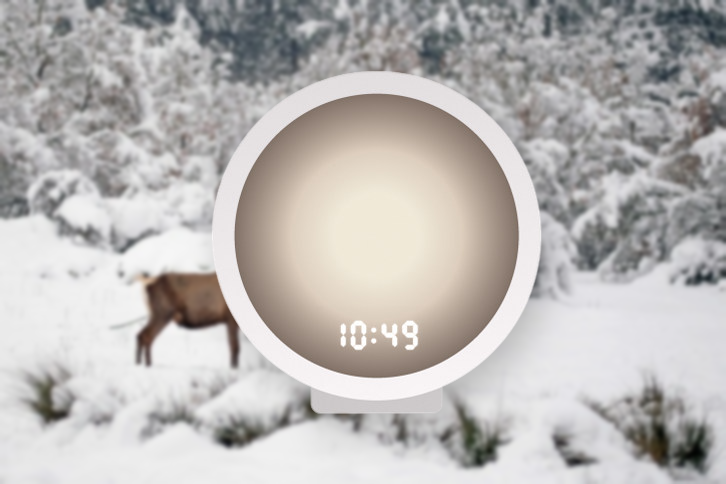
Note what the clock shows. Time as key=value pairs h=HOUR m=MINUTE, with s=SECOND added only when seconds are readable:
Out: h=10 m=49
